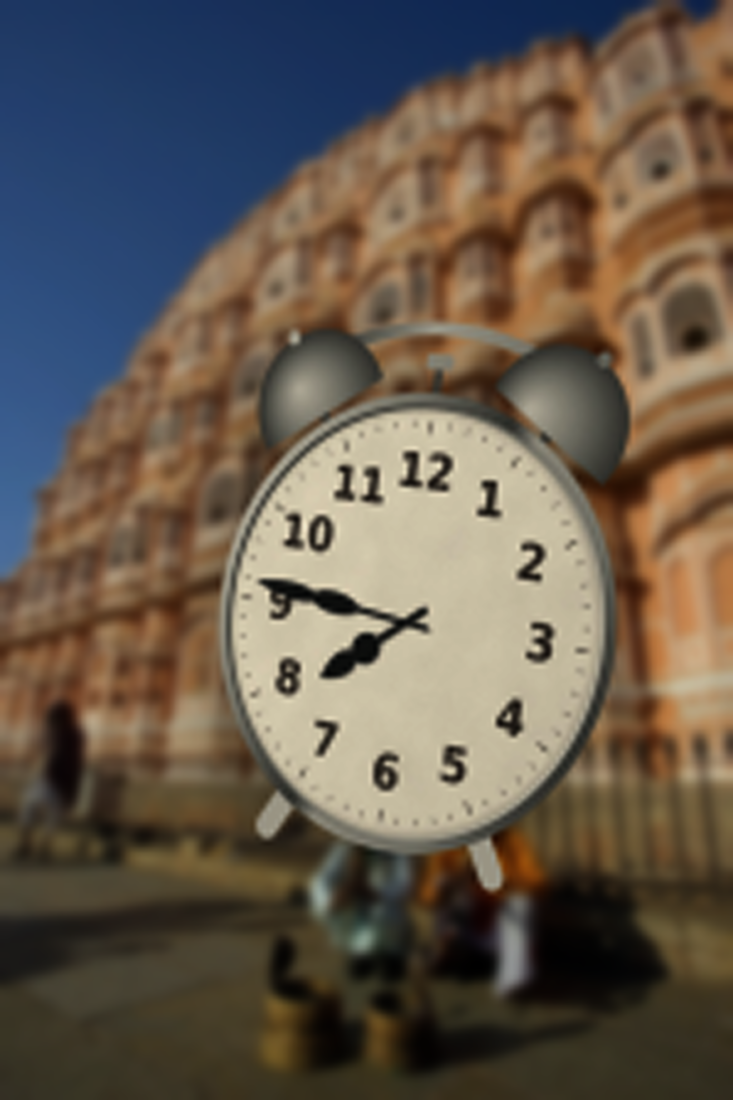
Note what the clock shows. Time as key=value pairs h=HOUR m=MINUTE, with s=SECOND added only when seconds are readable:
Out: h=7 m=46
